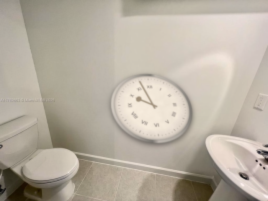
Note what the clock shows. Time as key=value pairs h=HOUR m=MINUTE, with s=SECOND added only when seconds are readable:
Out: h=9 m=57
